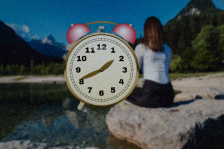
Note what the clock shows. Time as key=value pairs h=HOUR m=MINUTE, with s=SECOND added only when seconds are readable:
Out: h=1 m=41
